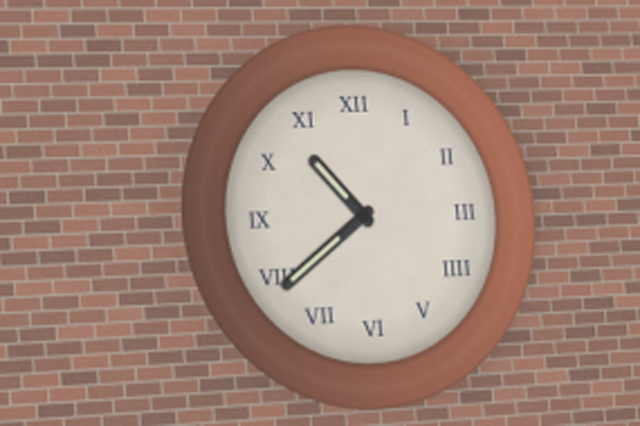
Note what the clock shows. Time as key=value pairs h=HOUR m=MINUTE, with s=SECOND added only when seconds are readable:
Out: h=10 m=39
